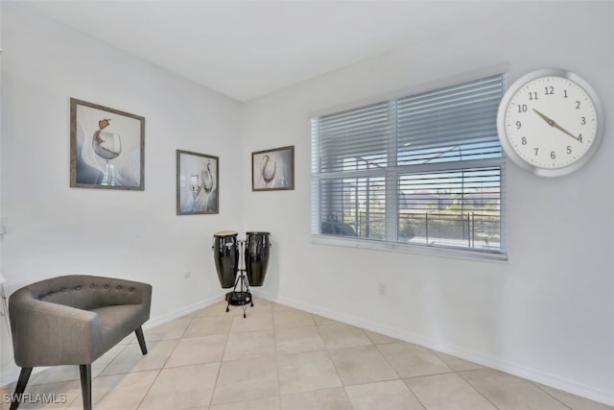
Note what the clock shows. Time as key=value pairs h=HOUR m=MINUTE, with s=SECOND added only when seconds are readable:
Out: h=10 m=21
